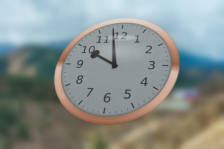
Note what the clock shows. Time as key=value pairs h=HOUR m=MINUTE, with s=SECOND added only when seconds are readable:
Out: h=9 m=58
